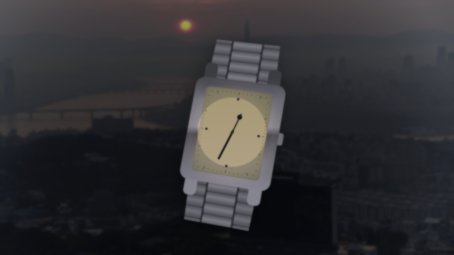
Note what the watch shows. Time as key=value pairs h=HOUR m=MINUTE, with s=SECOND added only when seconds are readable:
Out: h=12 m=33
